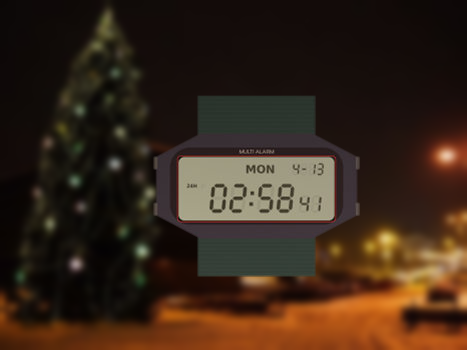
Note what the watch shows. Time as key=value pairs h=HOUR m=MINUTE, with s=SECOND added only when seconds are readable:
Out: h=2 m=58 s=41
